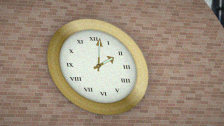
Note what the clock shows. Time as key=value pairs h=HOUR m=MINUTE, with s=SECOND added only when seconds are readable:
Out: h=2 m=2
